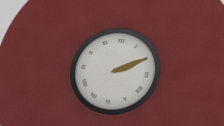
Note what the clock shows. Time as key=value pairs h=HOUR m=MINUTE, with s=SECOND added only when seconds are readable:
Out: h=2 m=10
